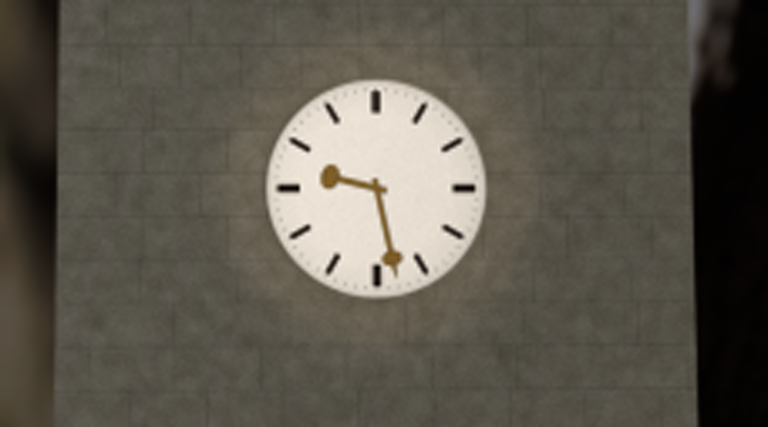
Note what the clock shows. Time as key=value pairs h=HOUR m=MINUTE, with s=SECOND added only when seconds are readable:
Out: h=9 m=28
